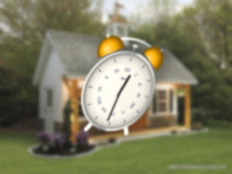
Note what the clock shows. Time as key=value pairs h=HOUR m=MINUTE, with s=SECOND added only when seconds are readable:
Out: h=12 m=31
